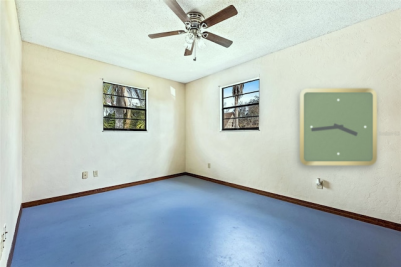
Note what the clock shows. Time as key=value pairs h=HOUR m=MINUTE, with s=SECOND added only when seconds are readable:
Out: h=3 m=44
